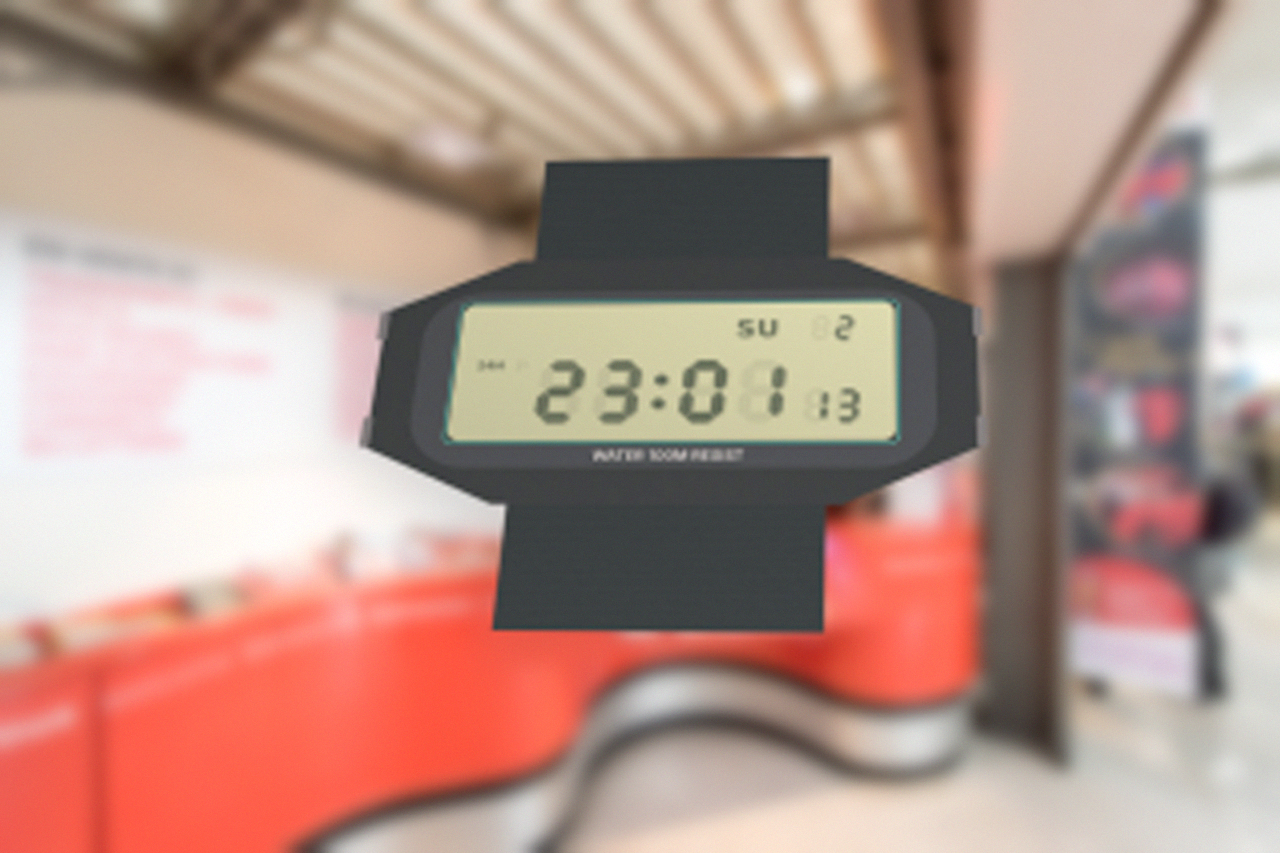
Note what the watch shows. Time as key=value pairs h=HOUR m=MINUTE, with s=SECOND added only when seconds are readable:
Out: h=23 m=1 s=13
